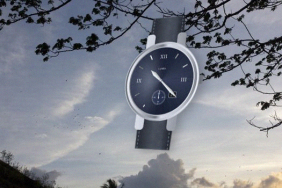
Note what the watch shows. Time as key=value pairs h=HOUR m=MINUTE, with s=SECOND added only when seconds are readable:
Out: h=10 m=22
